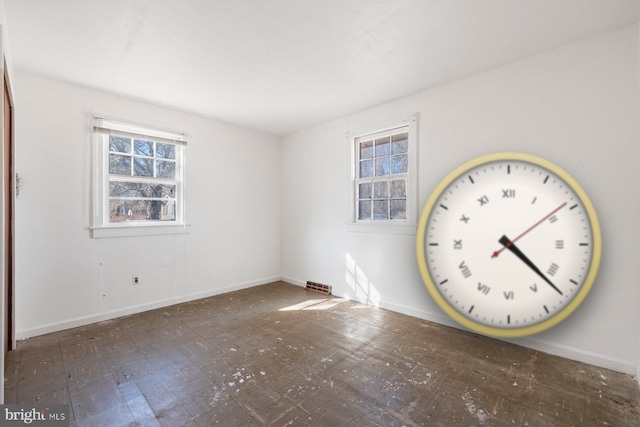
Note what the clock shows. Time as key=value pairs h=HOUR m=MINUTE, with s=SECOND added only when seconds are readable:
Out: h=4 m=22 s=9
